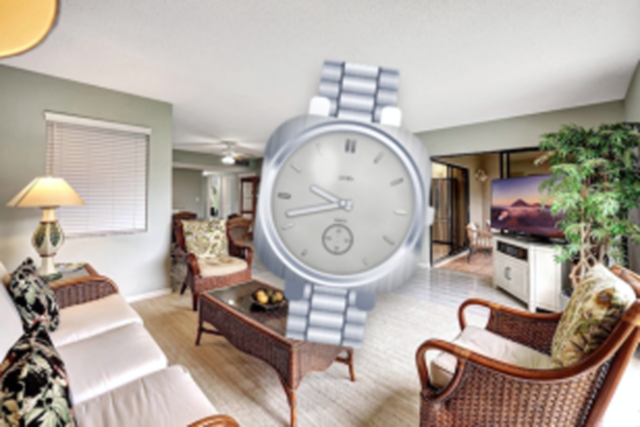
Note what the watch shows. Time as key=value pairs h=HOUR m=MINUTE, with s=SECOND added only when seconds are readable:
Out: h=9 m=42
